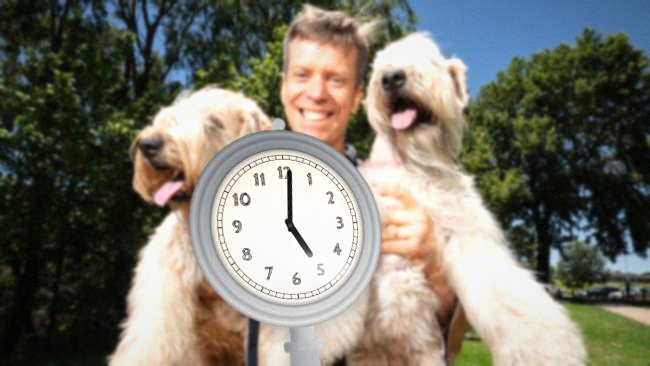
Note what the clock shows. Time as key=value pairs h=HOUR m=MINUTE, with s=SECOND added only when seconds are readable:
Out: h=5 m=1
